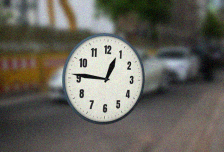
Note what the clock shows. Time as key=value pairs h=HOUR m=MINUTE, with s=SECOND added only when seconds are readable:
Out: h=12 m=46
